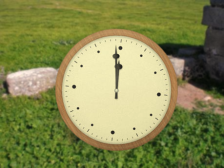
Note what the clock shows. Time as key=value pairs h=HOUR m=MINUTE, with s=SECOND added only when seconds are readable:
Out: h=11 m=59
